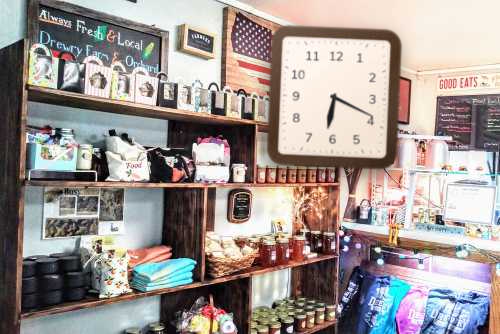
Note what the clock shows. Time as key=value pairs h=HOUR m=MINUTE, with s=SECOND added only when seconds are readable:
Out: h=6 m=19
